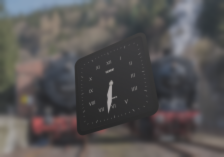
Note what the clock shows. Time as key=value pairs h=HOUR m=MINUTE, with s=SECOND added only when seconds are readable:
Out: h=6 m=32
